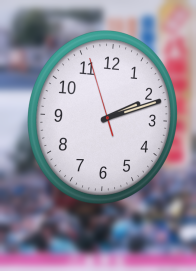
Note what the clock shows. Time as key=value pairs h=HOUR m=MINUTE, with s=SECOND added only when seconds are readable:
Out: h=2 m=11 s=56
